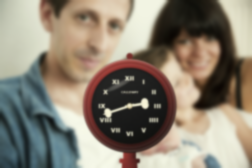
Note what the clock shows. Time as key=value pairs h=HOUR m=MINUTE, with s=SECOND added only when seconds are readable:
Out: h=2 m=42
